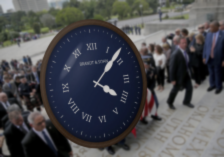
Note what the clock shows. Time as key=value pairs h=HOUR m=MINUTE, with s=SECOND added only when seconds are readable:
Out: h=4 m=8
